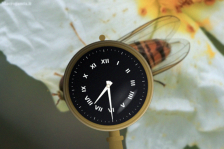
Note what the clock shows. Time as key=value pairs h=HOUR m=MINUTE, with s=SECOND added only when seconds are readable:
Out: h=7 m=30
